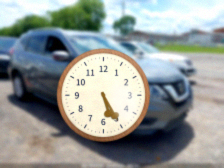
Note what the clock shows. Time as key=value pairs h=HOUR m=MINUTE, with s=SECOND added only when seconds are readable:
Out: h=5 m=25
